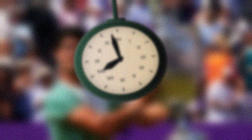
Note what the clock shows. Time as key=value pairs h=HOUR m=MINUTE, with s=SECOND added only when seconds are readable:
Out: h=7 m=58
